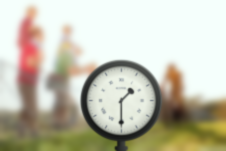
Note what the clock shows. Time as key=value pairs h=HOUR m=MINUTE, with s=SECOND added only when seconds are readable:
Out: h=1 m=30
